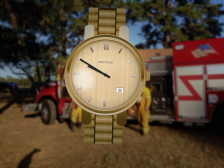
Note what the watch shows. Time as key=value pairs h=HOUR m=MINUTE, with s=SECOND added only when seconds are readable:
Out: h=9 m=50
